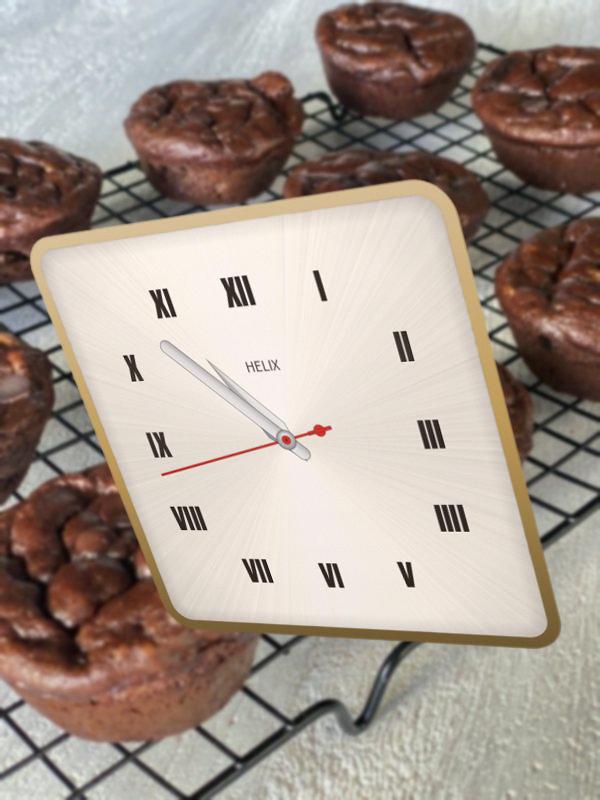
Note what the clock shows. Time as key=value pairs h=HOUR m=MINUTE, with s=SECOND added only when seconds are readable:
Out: h=10 m=52 s=43
